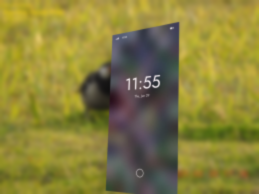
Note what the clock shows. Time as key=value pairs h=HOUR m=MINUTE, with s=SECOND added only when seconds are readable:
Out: h=11 m=55
